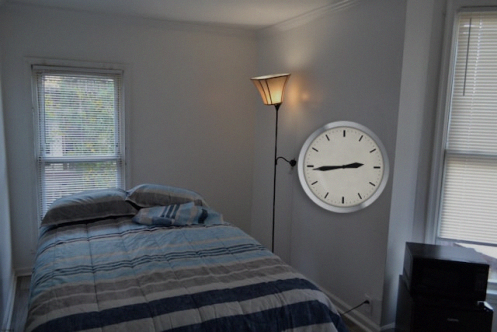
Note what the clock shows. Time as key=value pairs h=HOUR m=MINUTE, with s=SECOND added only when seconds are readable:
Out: h=2 m=44
